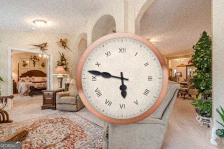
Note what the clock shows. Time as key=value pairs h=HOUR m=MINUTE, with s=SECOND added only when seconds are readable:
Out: h=5 m=47
